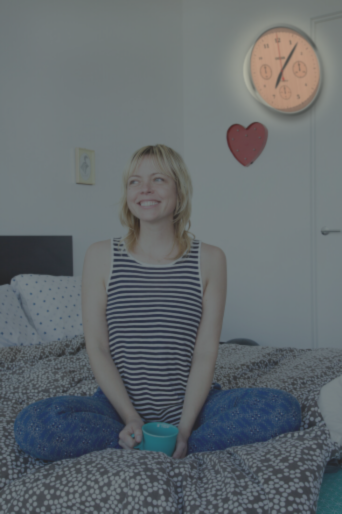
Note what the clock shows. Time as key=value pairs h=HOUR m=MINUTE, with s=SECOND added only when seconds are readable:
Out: h=7 m=7
